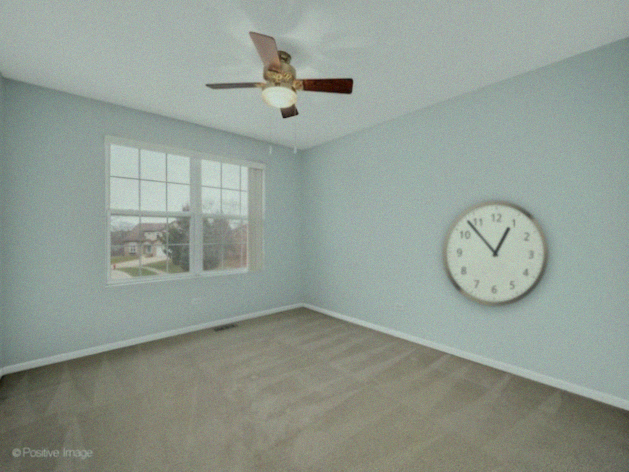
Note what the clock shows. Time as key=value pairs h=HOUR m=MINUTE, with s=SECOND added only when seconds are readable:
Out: h=12 m=53
